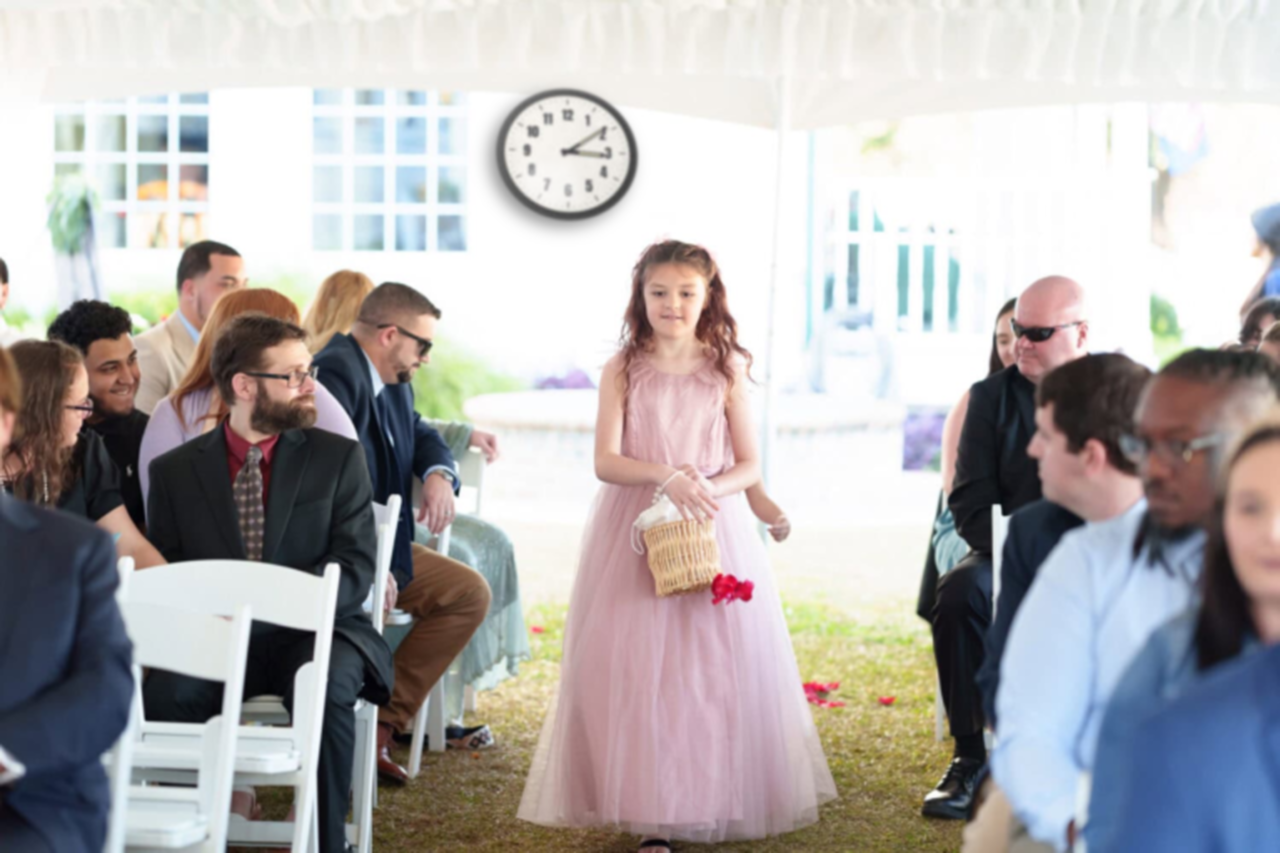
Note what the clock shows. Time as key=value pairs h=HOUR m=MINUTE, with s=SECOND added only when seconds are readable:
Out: h=3 m=9
